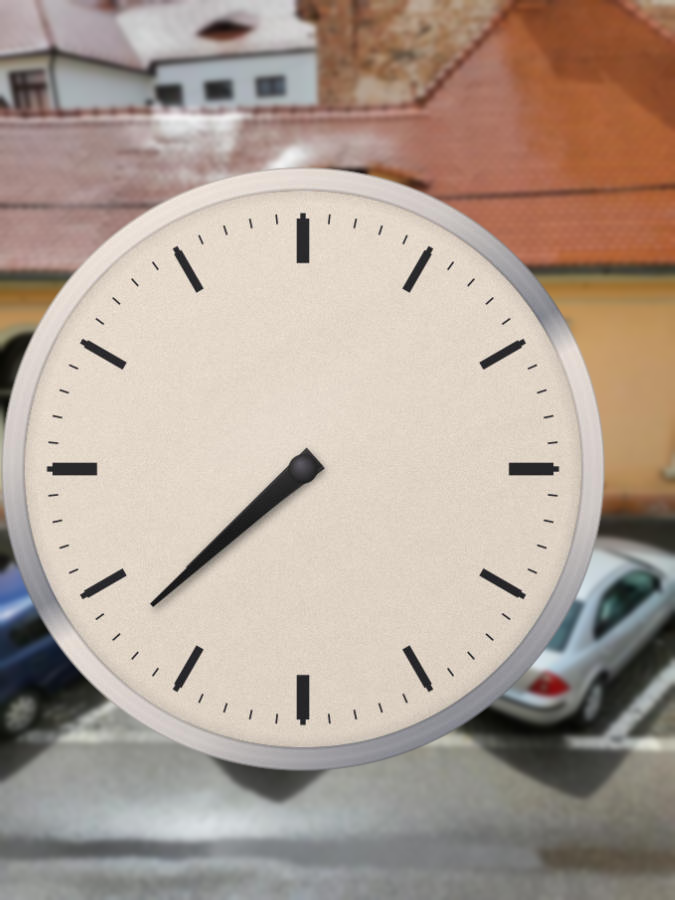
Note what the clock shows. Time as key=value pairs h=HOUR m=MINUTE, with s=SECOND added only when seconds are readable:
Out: h=7 m=38
